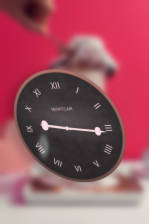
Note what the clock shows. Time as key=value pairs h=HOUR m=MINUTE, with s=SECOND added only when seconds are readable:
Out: h=9 m=16
